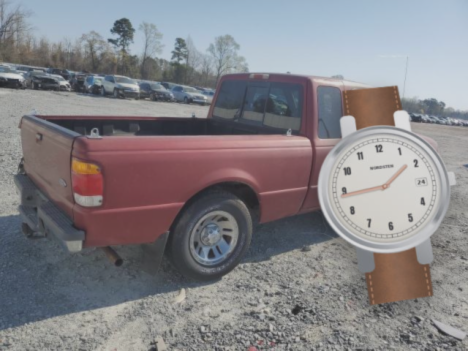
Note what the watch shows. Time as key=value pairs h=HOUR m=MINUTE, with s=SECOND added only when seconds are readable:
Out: h=1 m=44
